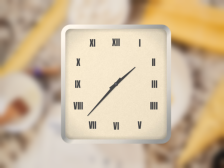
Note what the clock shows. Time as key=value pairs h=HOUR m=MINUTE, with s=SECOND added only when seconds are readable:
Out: h=1 m=37
